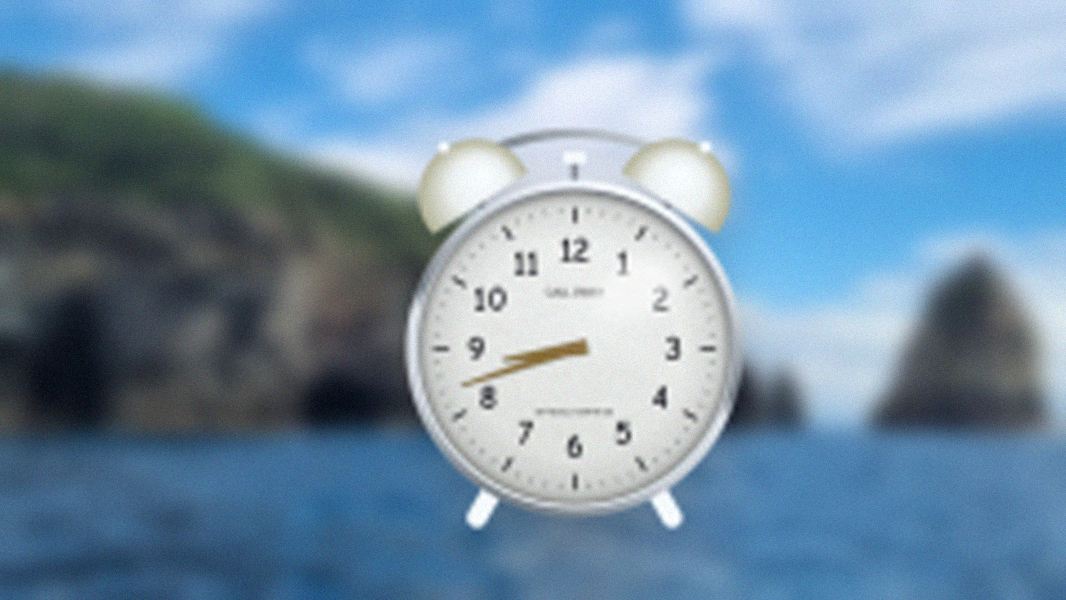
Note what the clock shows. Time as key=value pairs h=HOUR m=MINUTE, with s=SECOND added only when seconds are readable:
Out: h=8 m=42
